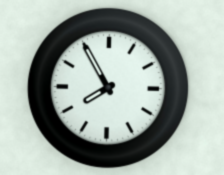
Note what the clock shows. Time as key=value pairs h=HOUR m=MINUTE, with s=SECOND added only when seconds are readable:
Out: h=7 m=55
